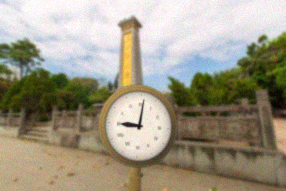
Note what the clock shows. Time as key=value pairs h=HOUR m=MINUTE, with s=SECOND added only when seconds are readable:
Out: h=9 m=1
